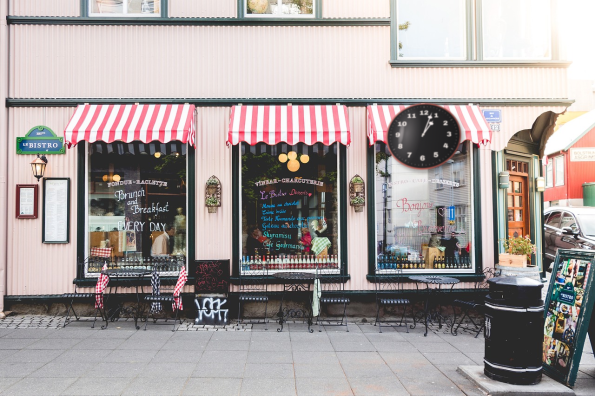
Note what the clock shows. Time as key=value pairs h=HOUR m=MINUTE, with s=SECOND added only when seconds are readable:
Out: h=1 m=3
